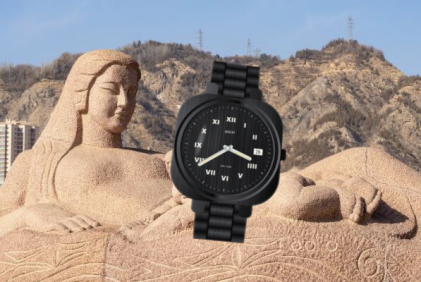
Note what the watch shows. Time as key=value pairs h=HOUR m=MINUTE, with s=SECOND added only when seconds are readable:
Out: h=3 m=39
